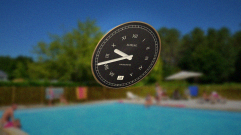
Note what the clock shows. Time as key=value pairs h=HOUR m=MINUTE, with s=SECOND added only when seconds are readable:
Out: h=9 m=42
